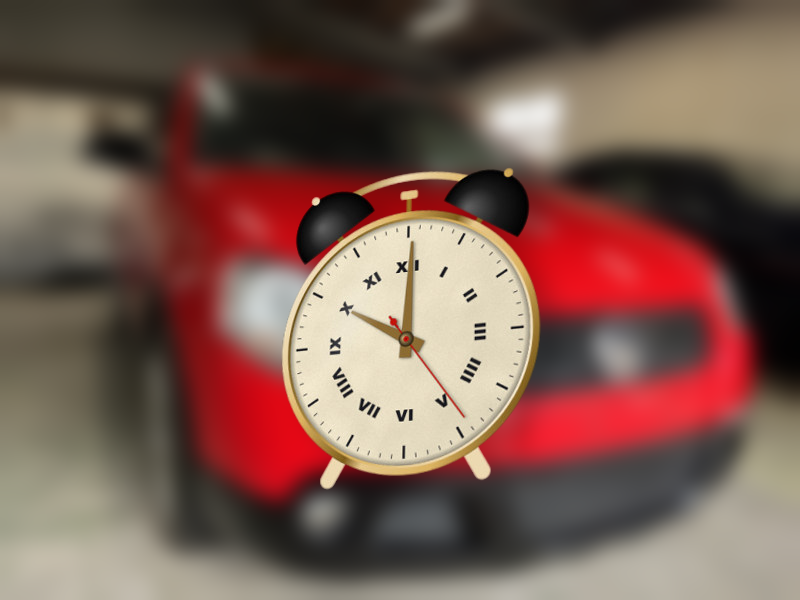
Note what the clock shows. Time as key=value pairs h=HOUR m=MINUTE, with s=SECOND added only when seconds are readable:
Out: h=10 m=0 s=24
